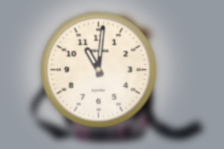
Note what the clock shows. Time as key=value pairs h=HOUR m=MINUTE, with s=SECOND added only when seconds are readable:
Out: h=11 m=1
